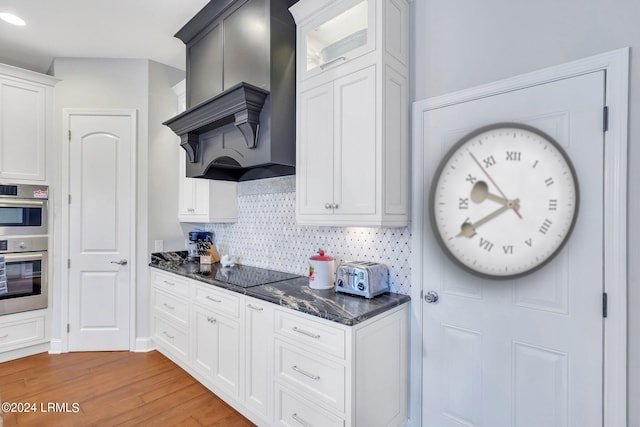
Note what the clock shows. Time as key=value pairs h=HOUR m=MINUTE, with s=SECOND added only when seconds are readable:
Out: h=9 m=39 s=53
